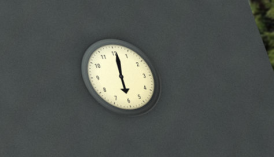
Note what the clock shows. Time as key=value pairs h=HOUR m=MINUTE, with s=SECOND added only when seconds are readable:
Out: h=6 m=1
